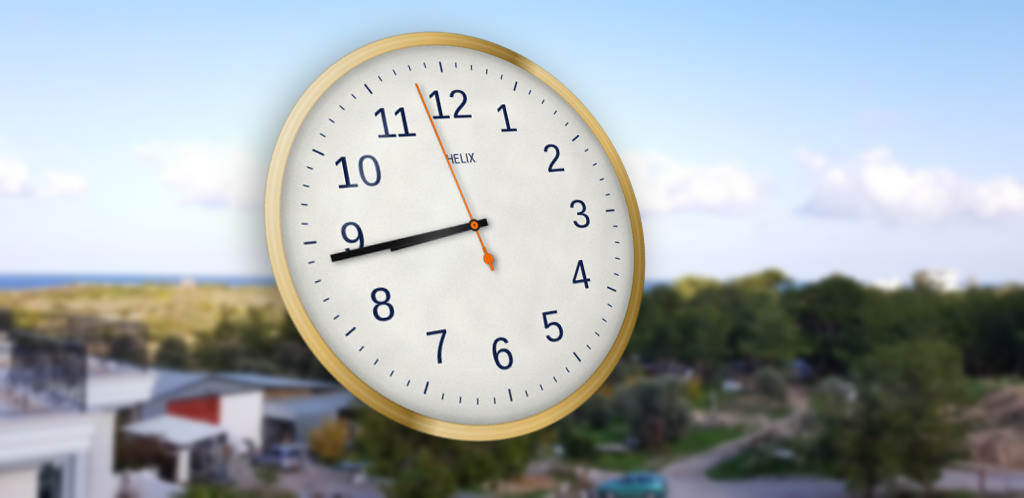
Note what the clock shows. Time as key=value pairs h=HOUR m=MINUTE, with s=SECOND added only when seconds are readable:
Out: h=8 m=43 s=58
